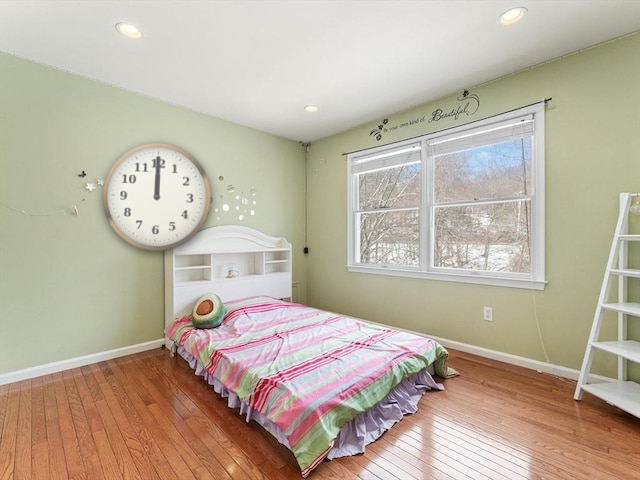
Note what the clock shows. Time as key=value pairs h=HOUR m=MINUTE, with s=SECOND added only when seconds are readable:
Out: h=12 m=0
